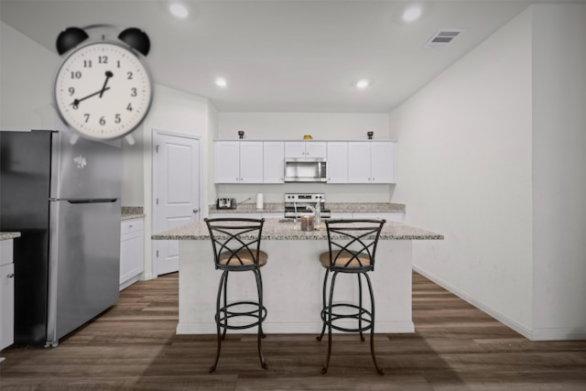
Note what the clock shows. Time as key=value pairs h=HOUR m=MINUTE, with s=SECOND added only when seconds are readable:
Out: h=12 m=41
